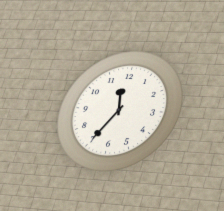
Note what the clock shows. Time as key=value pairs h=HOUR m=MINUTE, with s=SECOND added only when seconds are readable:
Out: h=11 m=35
